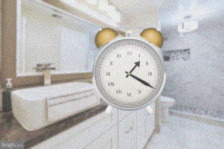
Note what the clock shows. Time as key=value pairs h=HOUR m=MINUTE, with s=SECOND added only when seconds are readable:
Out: h=1 m=20
